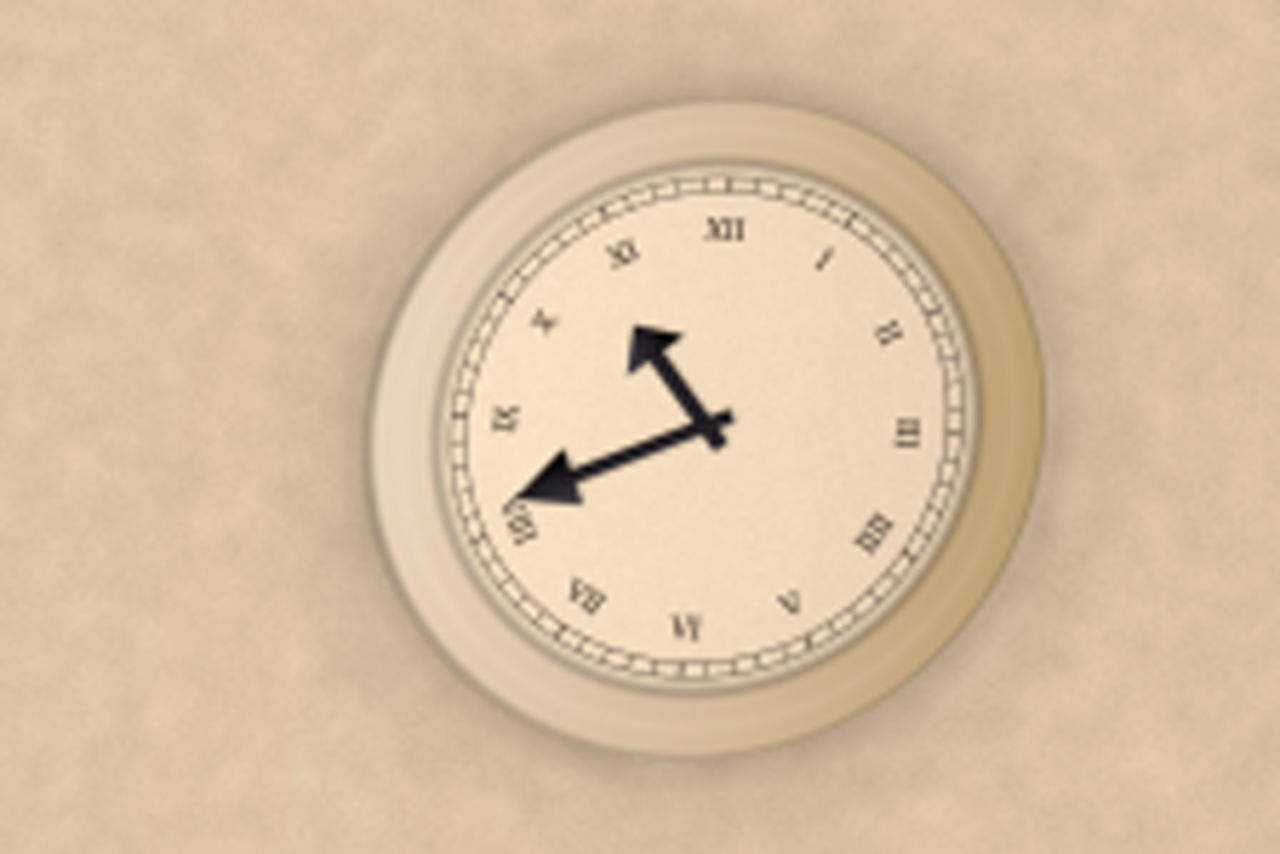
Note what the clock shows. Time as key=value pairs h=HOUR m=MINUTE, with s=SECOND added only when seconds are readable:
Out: h=10 m=41
